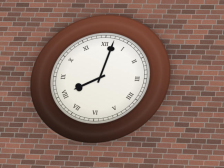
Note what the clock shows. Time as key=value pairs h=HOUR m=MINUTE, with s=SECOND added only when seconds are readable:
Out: h=8 m=2
